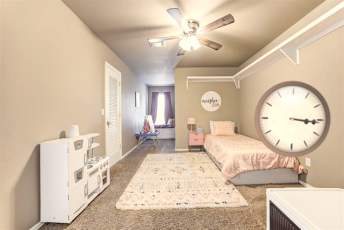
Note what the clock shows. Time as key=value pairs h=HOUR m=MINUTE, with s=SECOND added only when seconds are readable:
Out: h=3 m=16
